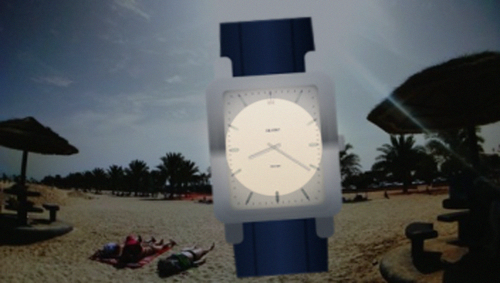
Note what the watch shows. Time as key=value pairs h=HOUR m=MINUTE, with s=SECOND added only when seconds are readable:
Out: h=8 m=21
